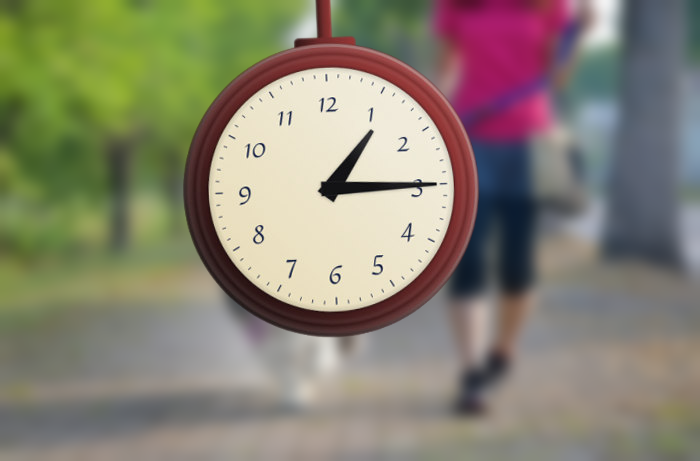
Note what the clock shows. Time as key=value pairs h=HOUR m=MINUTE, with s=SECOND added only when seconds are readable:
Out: h=1 m=15
